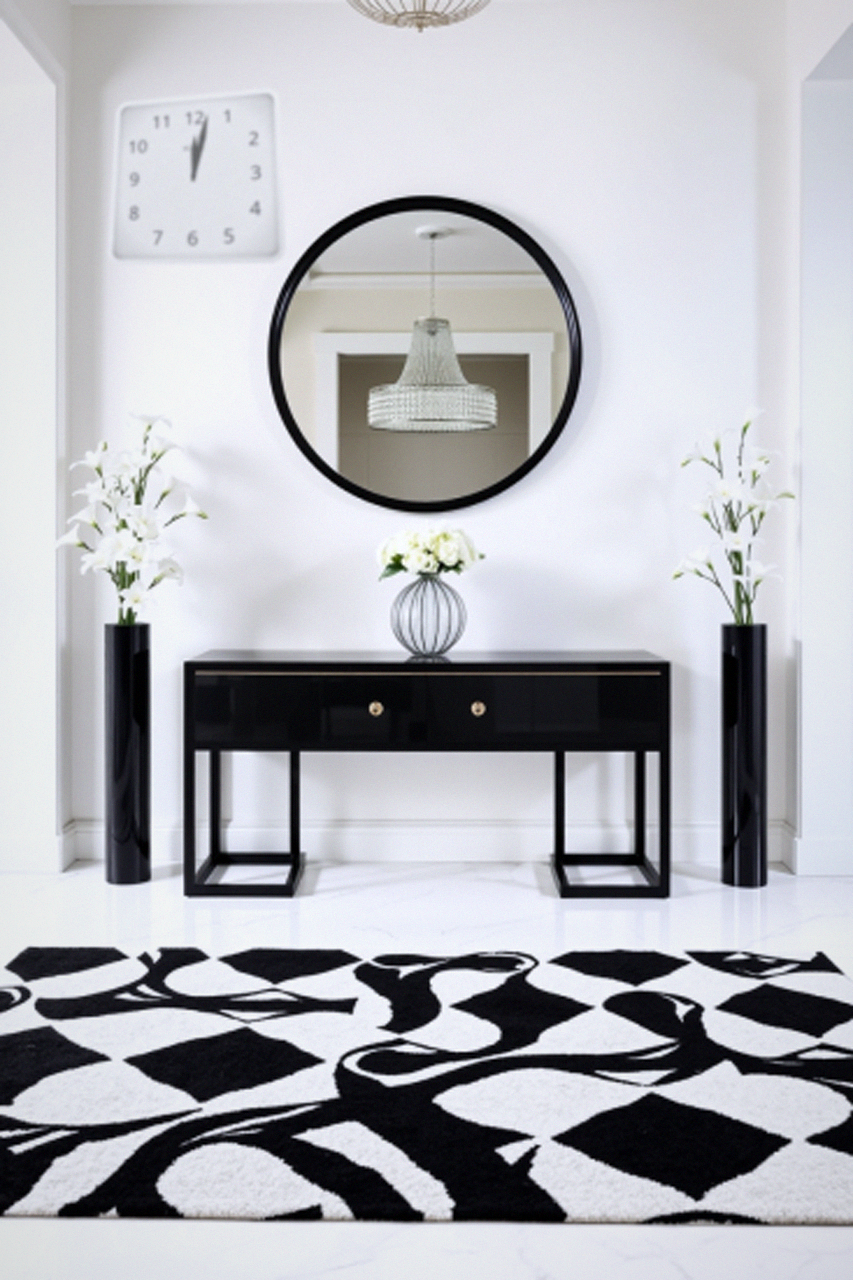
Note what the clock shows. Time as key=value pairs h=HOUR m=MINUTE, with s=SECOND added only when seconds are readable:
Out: h=12 m=2
